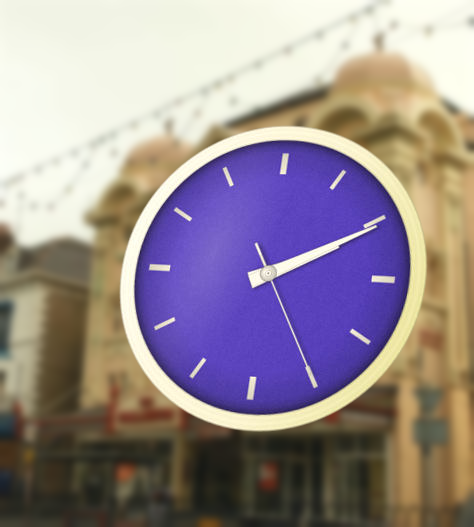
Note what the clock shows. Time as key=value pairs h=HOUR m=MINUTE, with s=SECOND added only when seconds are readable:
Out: h=2 m=10 s=25
